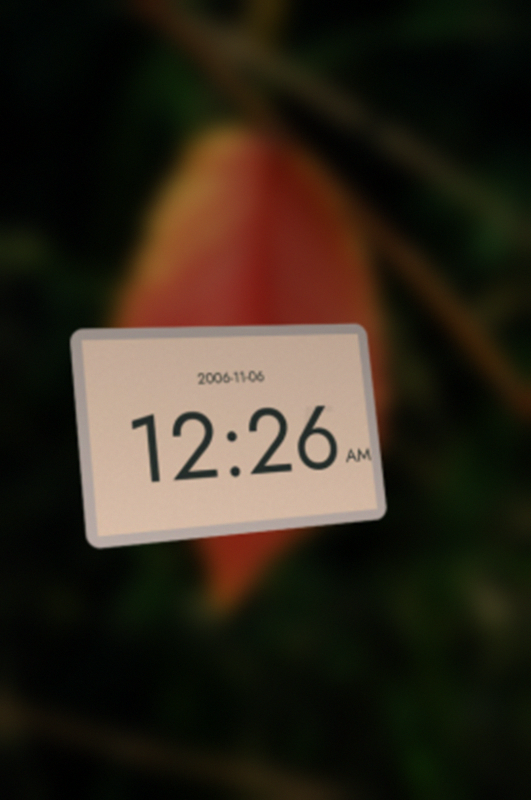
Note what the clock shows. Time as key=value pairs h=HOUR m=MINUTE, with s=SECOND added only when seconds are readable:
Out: h=12 m=26
